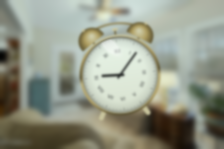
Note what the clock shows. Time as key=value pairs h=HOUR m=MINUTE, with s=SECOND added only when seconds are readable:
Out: h=9 m=7
